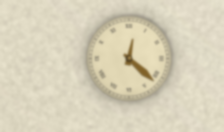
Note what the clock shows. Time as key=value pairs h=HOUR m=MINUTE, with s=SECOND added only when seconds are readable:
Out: h=12 m=22
